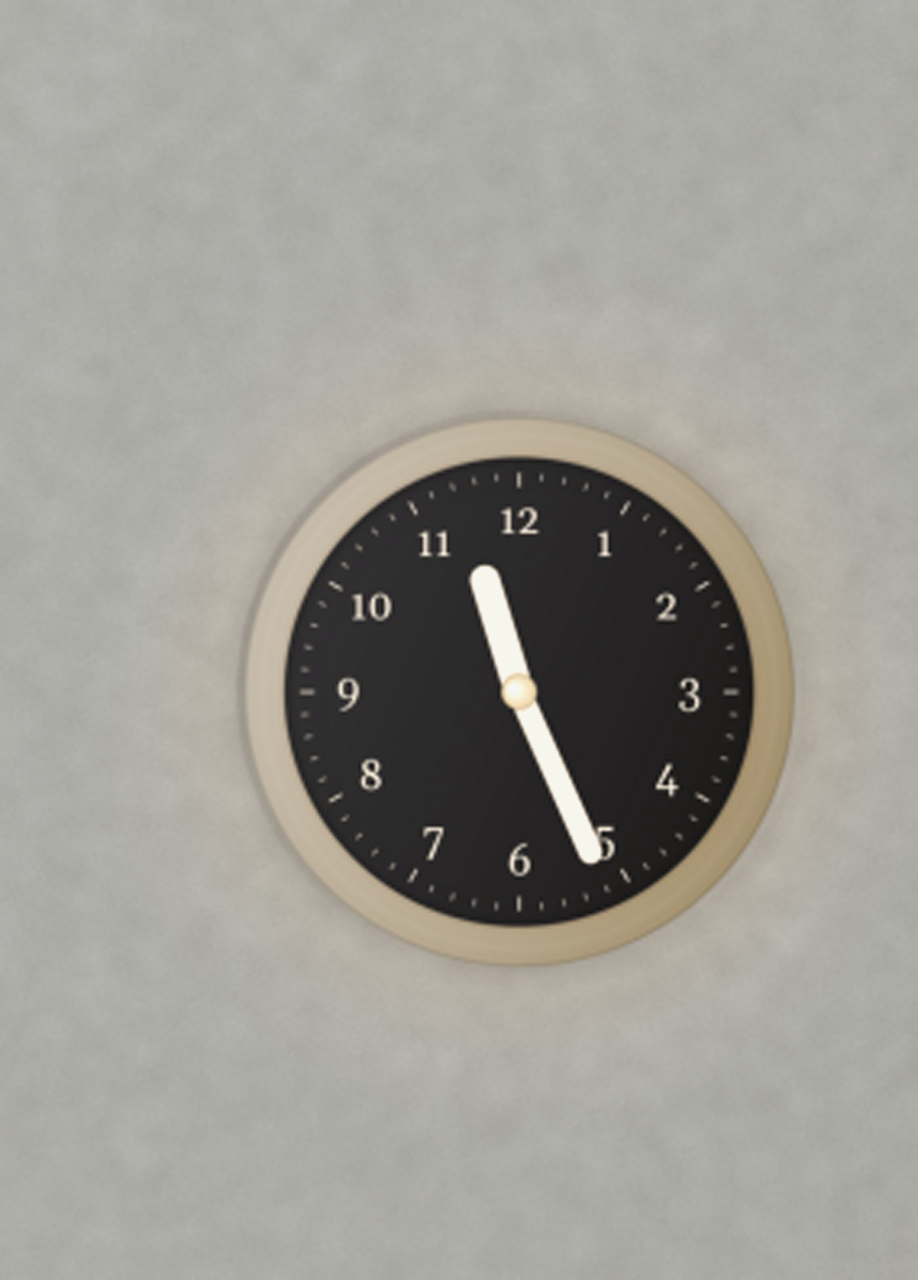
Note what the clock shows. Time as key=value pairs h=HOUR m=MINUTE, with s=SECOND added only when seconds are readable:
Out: h=11 m=26
